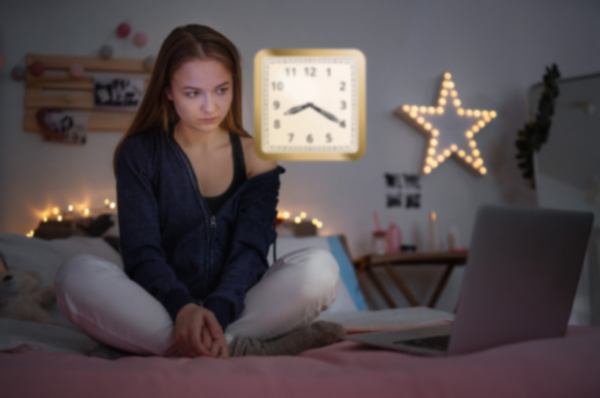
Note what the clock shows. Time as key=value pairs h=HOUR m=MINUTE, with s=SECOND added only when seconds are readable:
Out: h=8 m=20
